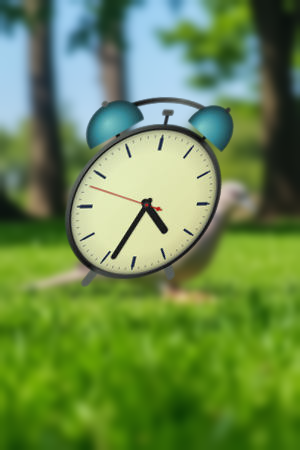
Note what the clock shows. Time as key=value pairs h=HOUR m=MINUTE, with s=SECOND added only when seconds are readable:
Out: h=4 m=33 s=48
